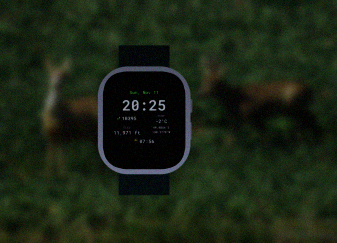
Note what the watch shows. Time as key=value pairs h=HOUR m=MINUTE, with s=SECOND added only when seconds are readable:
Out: h=20 m=25
